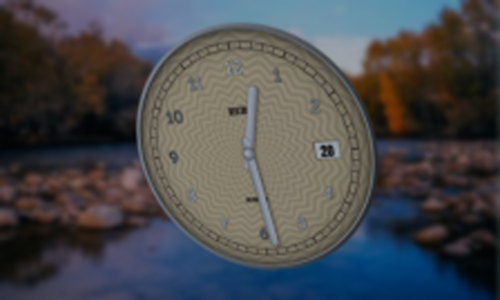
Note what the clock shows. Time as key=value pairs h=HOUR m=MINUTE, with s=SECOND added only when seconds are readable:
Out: h=12 m=29
